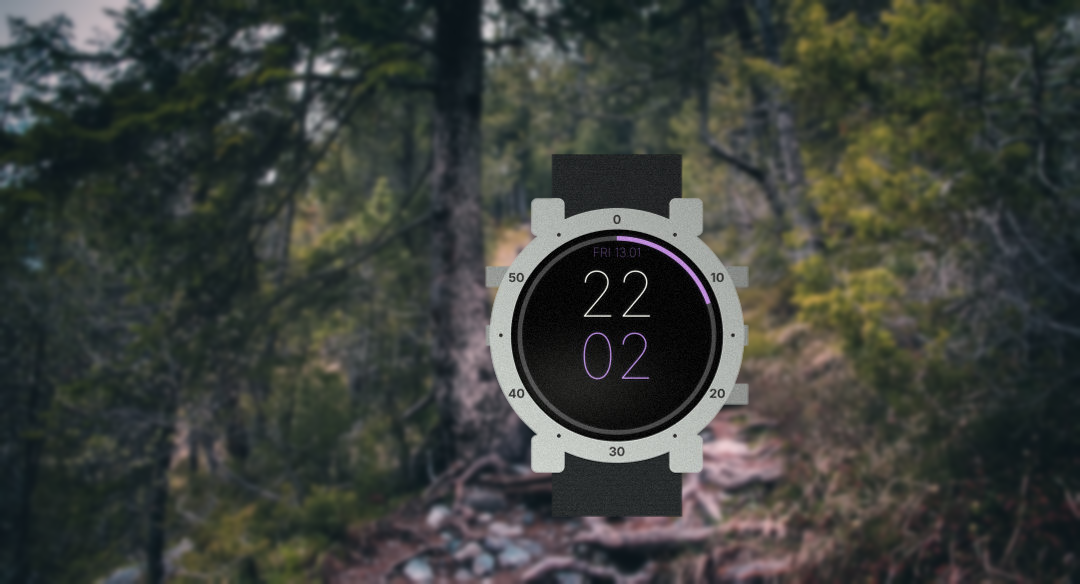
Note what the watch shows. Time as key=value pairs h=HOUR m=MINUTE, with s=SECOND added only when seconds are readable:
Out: h=22 m=2
